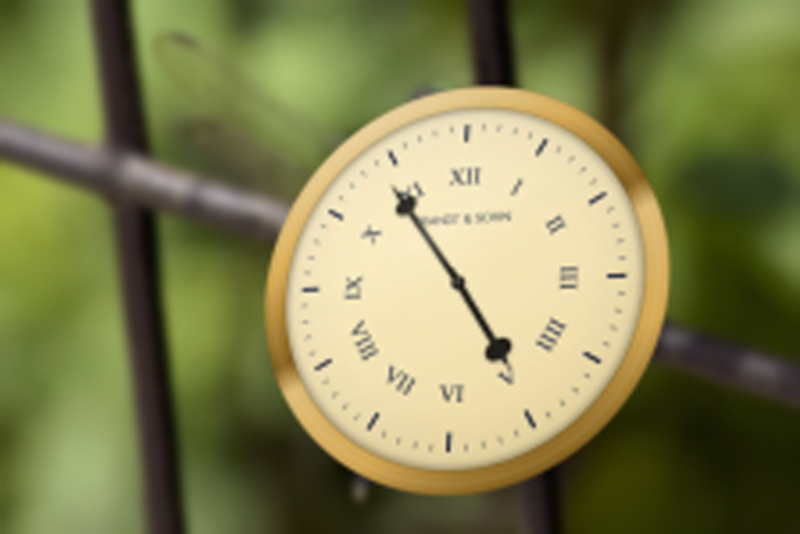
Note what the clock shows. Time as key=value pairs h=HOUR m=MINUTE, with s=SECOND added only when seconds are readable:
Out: h=4 m=54
